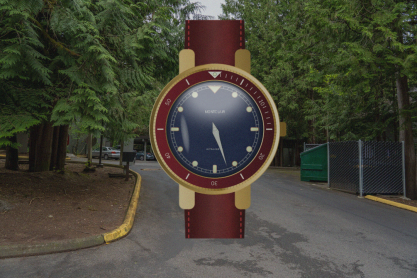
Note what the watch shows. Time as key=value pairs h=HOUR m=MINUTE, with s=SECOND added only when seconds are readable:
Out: h=5 m=27
